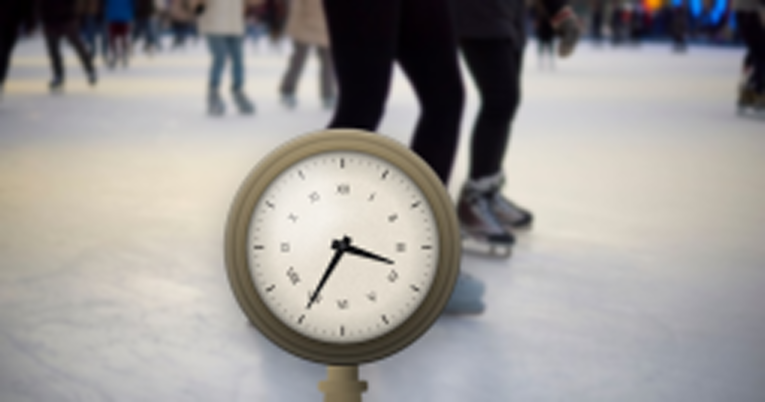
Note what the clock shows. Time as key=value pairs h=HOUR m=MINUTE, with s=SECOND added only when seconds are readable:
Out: h=3 m=35
